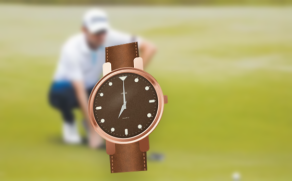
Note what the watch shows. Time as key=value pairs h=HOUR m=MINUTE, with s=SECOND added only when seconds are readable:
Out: h=7 m=0
